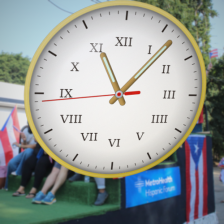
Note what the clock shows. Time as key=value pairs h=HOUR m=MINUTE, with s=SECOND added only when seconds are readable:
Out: h=11 m=6 s=44
